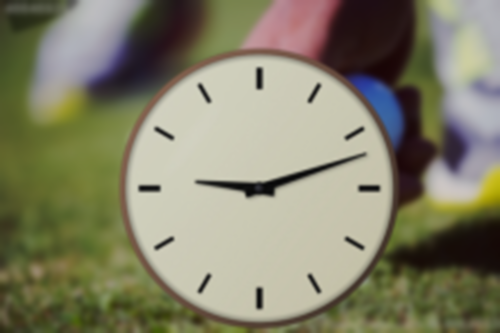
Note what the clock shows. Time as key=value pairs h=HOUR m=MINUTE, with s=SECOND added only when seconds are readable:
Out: h=9 m=12
